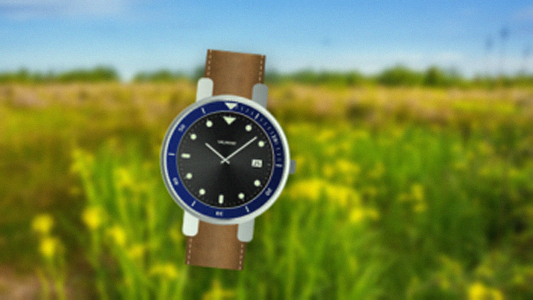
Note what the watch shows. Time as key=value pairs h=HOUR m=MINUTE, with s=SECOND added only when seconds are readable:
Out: h=10 m=8
